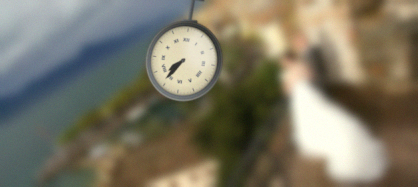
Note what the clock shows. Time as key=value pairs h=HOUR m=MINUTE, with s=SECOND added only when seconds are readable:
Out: h=7 m=36
